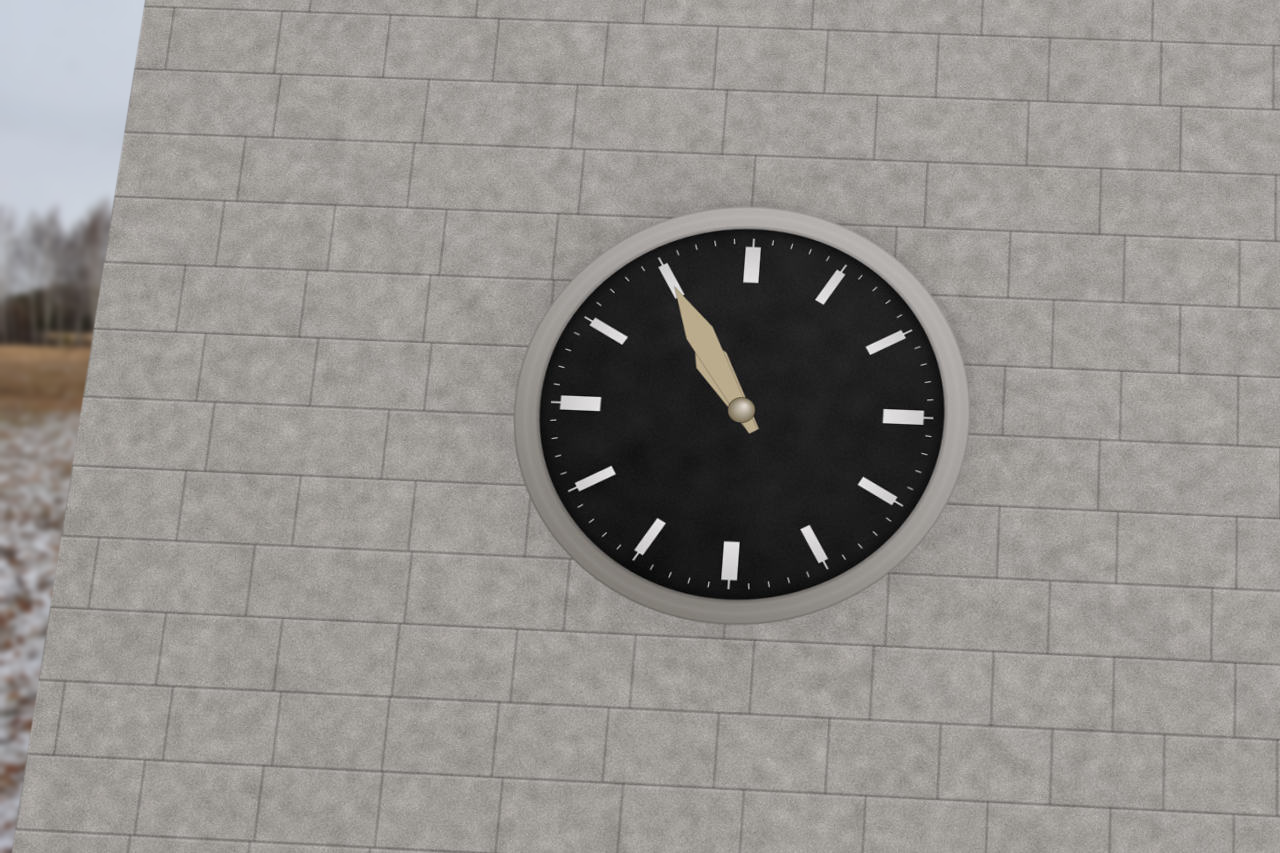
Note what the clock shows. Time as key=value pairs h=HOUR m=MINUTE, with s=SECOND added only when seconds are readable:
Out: h=10 m=55
